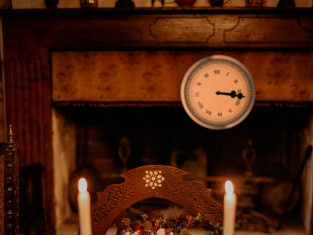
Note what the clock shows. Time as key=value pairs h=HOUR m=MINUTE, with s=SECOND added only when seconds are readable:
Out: h=3 m=17
